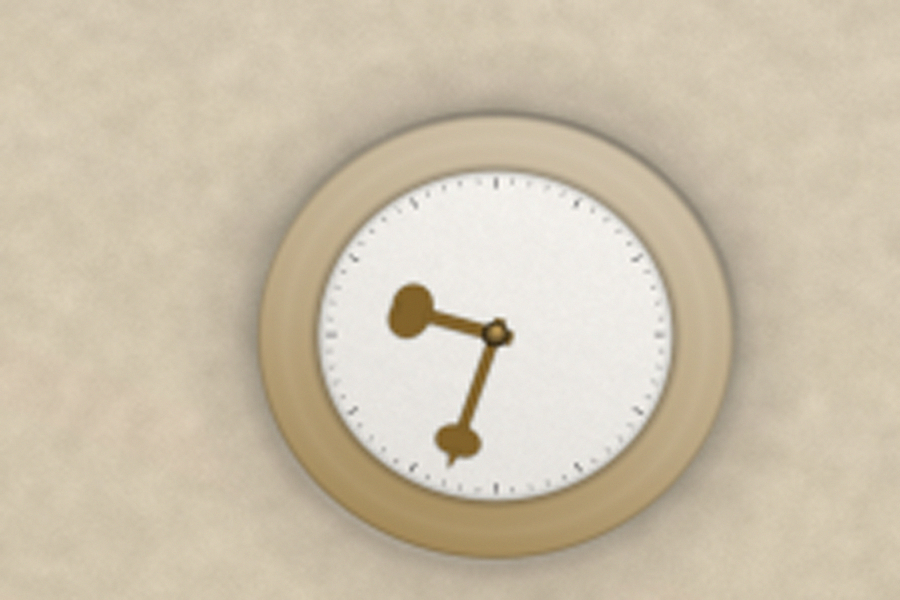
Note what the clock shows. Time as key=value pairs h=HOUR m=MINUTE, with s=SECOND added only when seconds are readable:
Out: h=9 m=33
